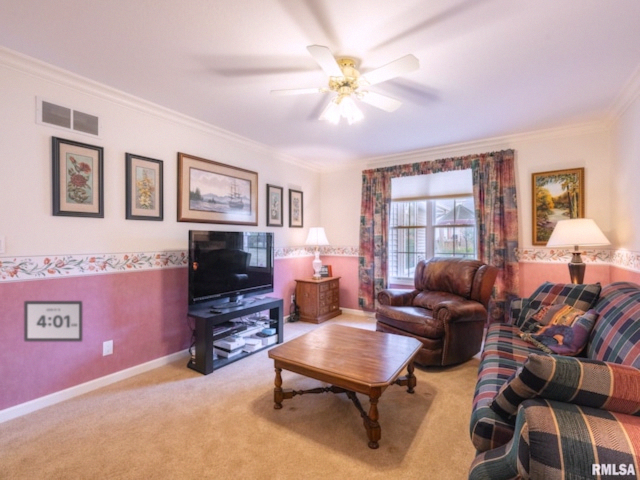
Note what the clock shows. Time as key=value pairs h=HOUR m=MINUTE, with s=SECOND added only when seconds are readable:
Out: h=4 m=1
